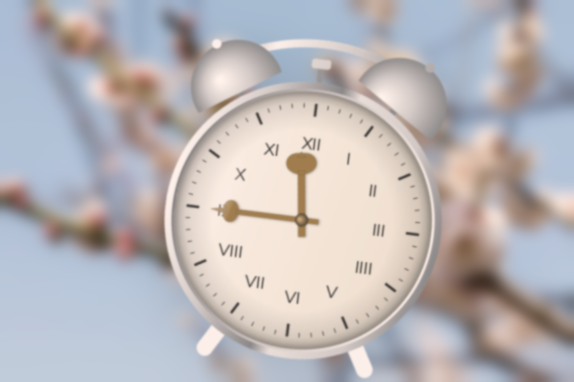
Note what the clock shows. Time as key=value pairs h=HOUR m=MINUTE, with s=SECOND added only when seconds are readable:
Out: h=11 m=45
